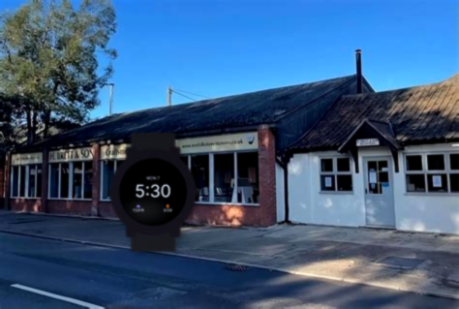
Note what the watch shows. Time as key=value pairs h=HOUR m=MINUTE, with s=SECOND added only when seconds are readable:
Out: h=5 m=30
